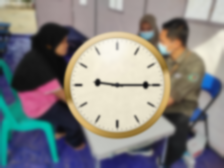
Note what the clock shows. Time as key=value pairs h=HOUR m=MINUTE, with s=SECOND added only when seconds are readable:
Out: h=9 m=15
